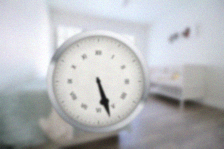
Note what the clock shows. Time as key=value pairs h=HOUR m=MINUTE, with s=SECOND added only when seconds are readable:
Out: h=5 m=27
